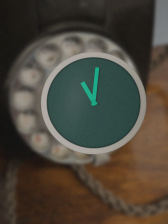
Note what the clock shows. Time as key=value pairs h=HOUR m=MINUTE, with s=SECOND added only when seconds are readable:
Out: h=11 m=1
